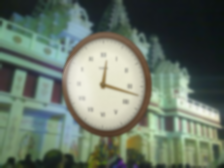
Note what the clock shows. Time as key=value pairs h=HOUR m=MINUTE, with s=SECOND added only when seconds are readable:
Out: h=12 m=17
